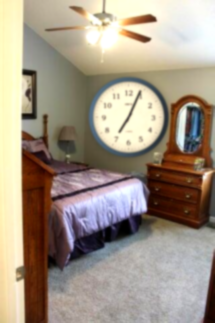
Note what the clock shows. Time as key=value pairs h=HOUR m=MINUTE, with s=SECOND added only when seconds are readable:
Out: h=7 m=4
